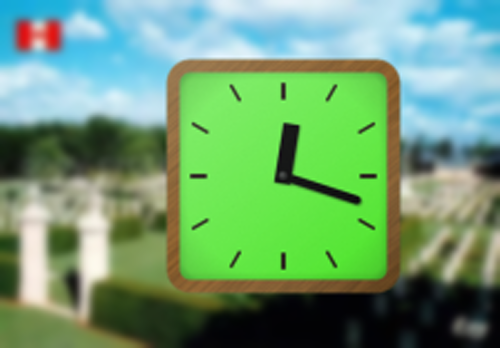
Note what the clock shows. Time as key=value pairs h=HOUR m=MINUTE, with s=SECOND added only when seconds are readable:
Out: h=12 m=18
